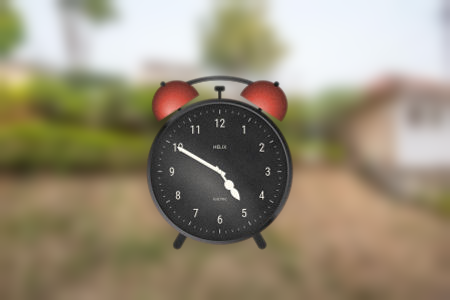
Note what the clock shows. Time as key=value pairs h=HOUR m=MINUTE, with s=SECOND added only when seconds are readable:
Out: h=4 m=50
